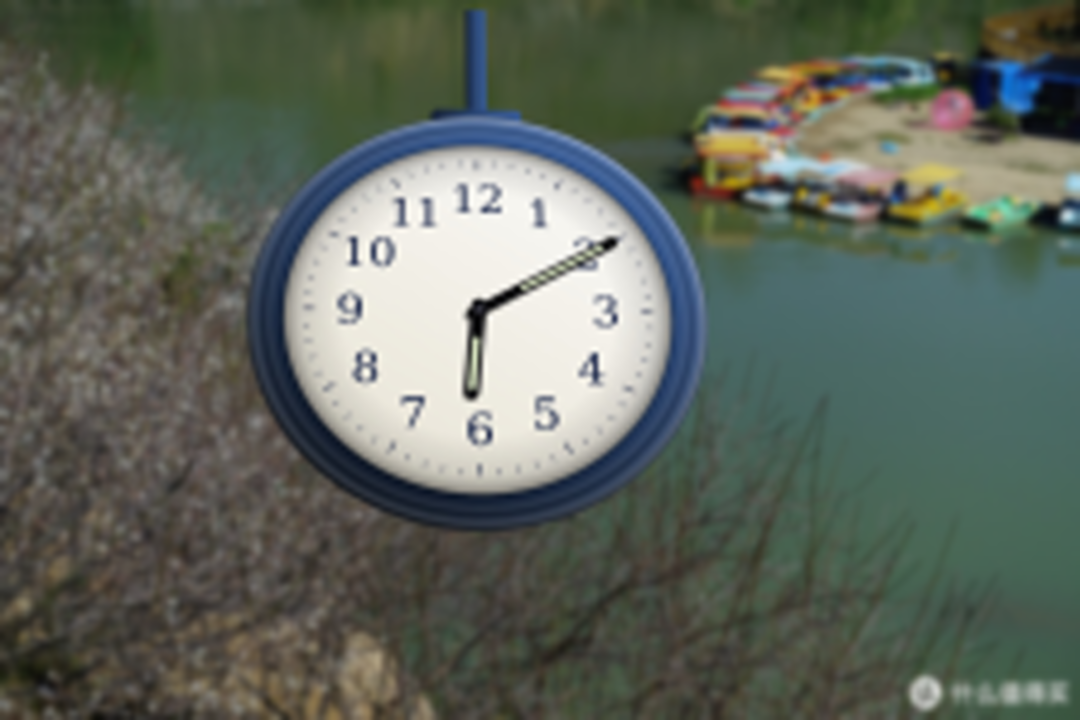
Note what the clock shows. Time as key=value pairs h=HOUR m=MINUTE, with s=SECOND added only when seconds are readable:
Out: h=6 m=10
